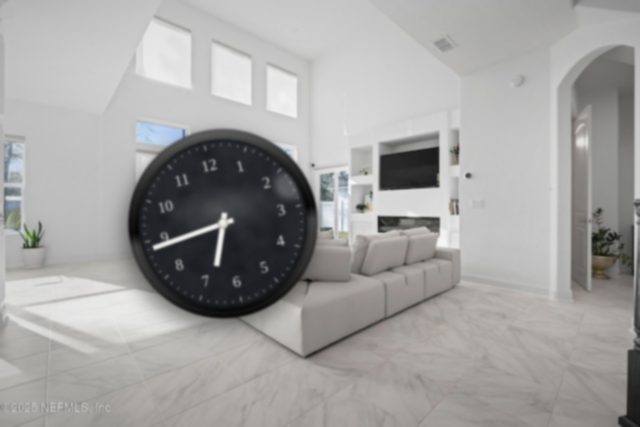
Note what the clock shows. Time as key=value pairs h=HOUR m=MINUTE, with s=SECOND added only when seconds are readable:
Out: h=6 m=44
